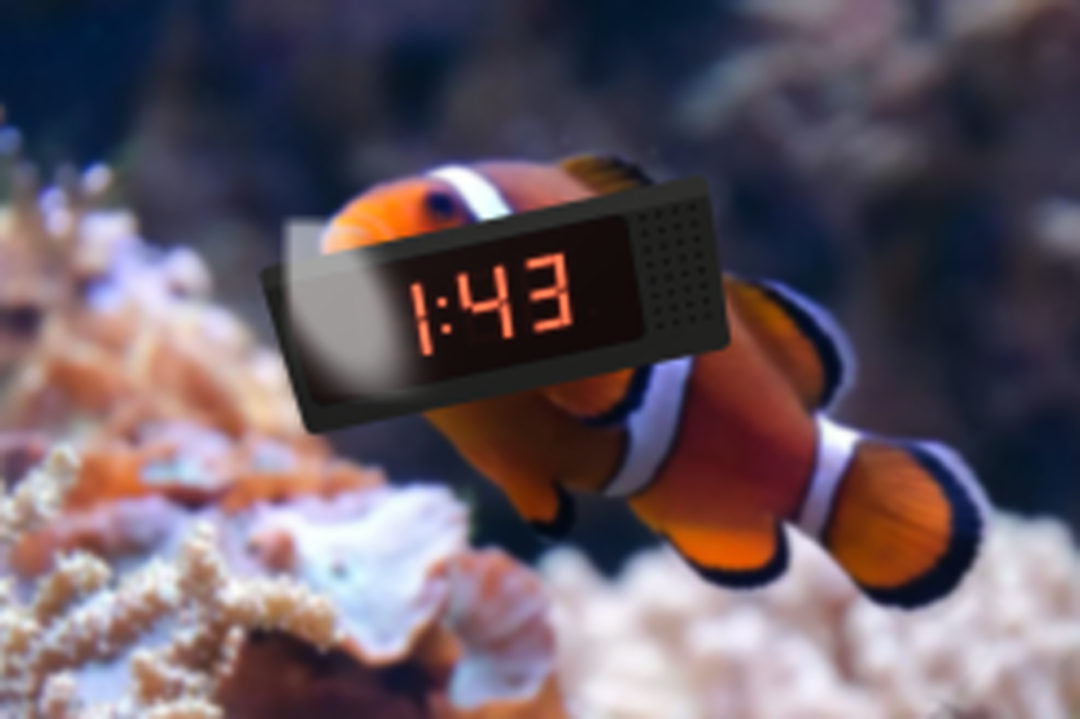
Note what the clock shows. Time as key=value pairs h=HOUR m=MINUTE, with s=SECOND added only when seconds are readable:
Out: h=1 m=43
